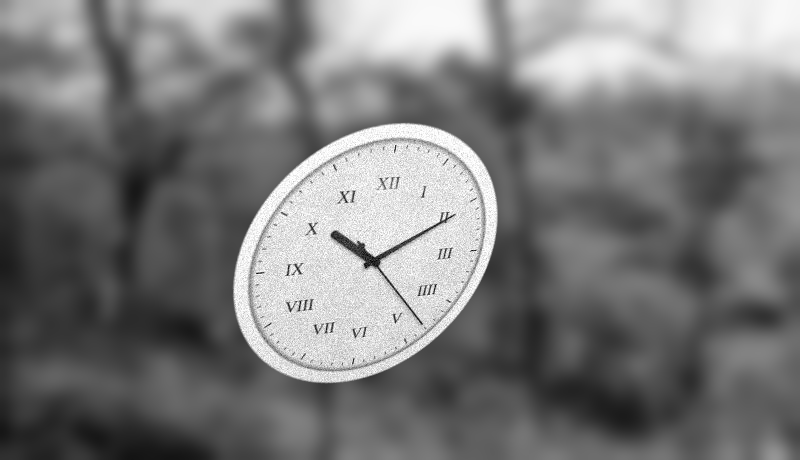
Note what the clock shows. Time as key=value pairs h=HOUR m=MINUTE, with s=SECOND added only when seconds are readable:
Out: h=10 m=10 s=23
